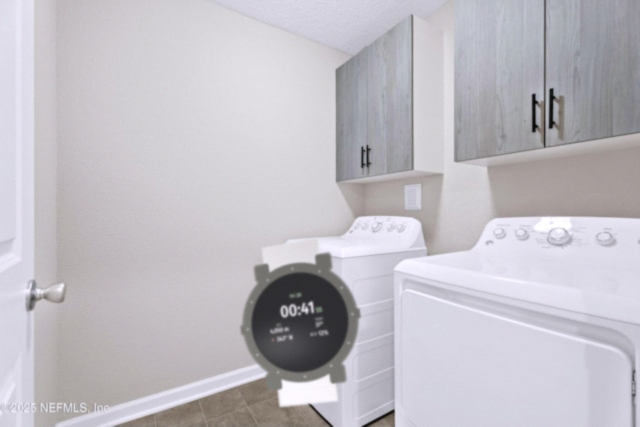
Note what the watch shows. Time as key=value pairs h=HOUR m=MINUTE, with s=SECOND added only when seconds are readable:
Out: h=0 m=41
